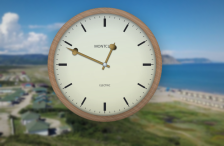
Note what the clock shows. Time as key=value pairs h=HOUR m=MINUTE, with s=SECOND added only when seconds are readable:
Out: h=12 m=49
